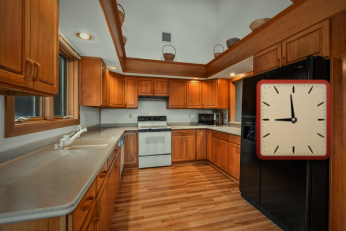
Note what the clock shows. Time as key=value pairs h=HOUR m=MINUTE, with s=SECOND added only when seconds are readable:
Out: h=8 m=59
